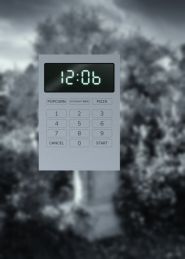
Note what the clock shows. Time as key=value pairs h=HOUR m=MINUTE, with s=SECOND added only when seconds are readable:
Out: h=12 m=6
